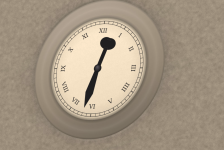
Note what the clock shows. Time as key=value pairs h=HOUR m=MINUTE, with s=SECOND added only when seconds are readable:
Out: h=12 m=32
